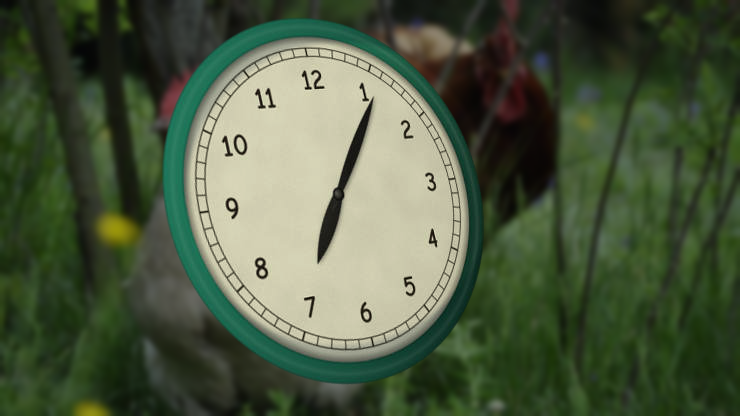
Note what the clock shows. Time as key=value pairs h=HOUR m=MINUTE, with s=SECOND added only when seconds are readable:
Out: h=7 m=6
